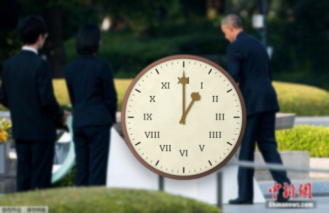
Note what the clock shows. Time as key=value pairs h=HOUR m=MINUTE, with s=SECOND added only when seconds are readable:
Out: h=1 m=0
